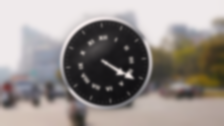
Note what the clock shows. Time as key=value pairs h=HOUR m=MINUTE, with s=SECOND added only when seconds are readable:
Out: h=4 m=21
